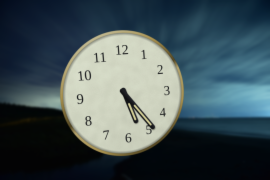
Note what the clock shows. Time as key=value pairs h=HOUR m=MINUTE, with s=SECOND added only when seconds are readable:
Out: h=5 m=24
